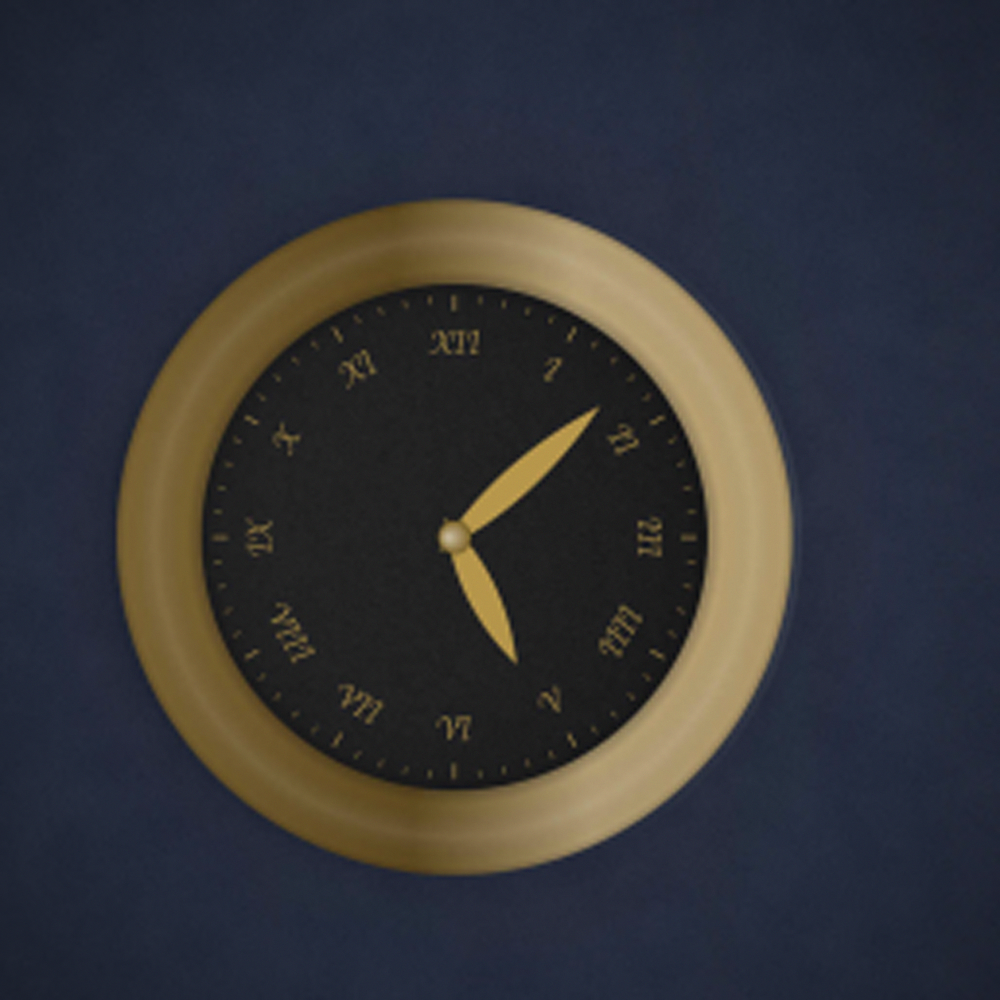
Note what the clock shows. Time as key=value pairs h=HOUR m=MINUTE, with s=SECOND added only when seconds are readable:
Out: h=5 m=8
